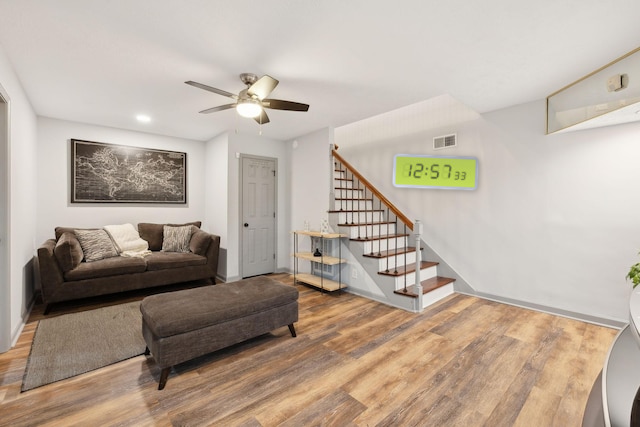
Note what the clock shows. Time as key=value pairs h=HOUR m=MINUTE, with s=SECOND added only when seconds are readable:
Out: h=12 m=57
